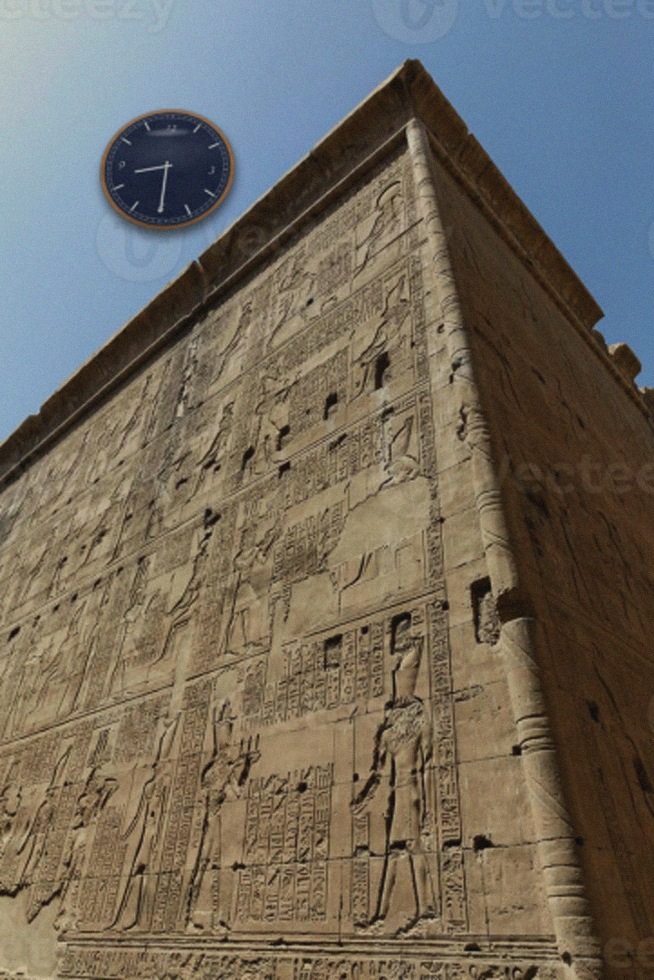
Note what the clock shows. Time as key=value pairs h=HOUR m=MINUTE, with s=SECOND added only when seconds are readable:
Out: h=8 m=30
